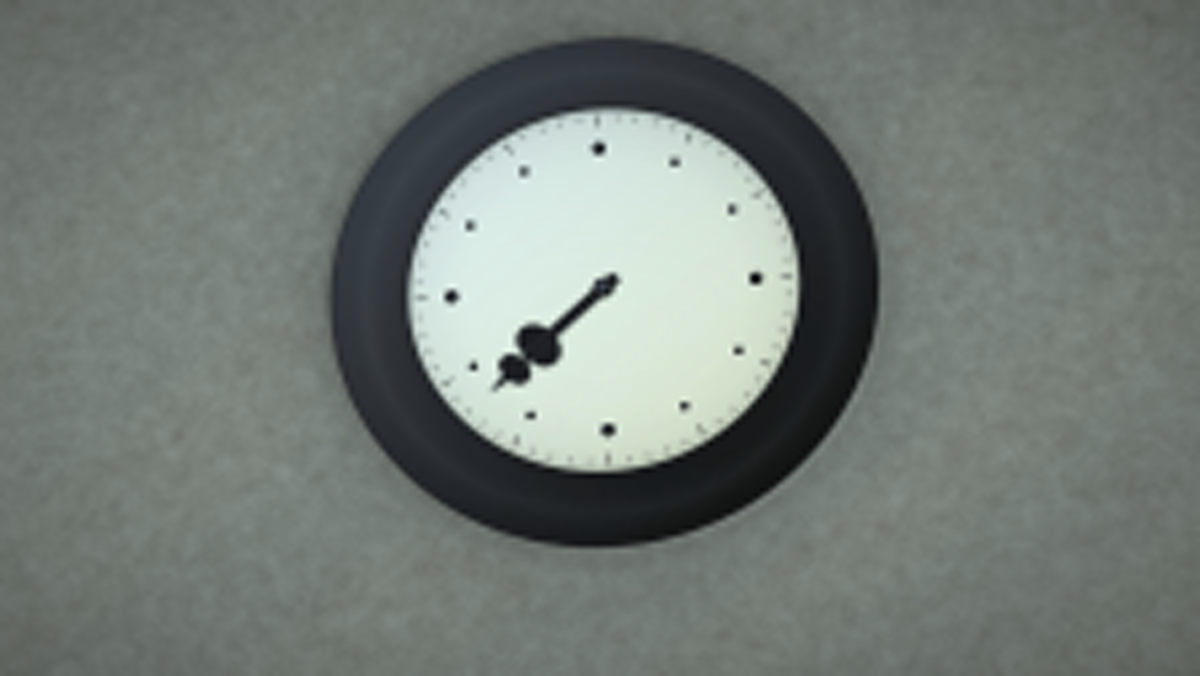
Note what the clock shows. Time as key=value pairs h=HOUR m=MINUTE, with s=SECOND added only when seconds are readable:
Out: h=7 m=38
